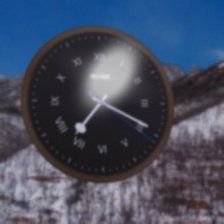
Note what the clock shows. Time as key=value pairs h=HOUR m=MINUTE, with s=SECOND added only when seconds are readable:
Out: h=7 m=19 s=21
